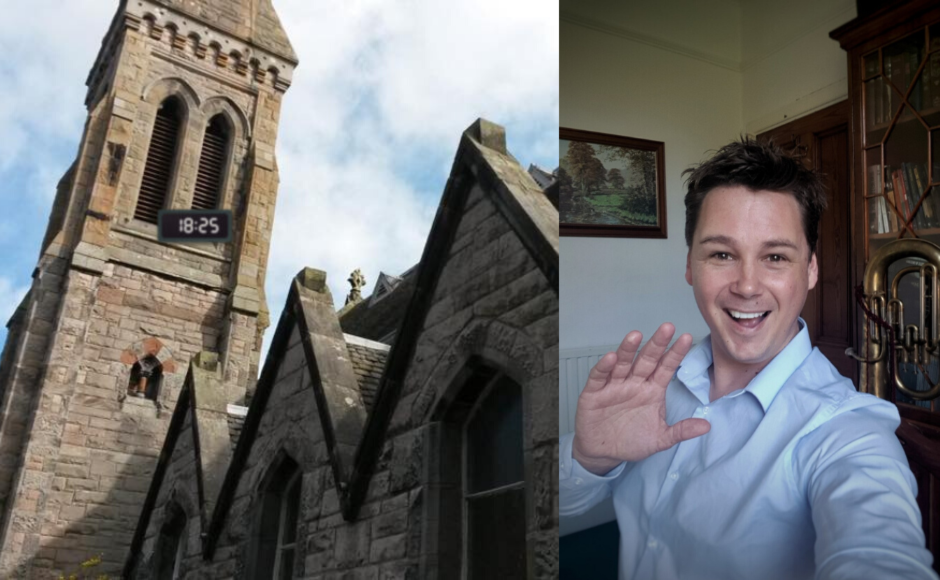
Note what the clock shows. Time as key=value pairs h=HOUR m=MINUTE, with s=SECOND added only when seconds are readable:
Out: h=18 m=25
